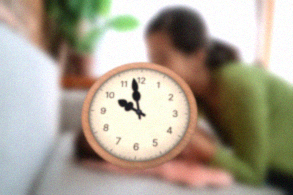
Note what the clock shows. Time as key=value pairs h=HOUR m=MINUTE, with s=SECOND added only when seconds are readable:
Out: h=9 m=58
